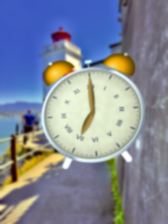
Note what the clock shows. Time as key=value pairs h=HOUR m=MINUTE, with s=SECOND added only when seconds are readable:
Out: h=7 m=0
